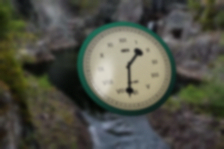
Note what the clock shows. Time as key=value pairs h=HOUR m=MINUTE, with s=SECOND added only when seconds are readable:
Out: h=1 m=32
